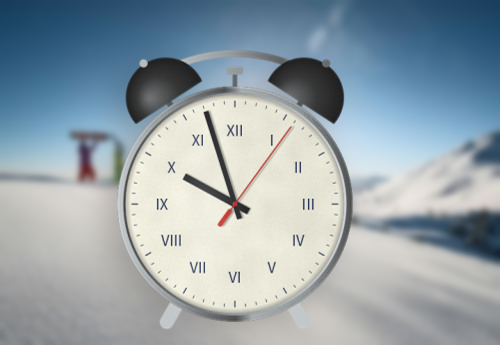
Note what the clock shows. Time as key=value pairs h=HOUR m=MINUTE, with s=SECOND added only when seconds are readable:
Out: h=9 m=57 s=6
